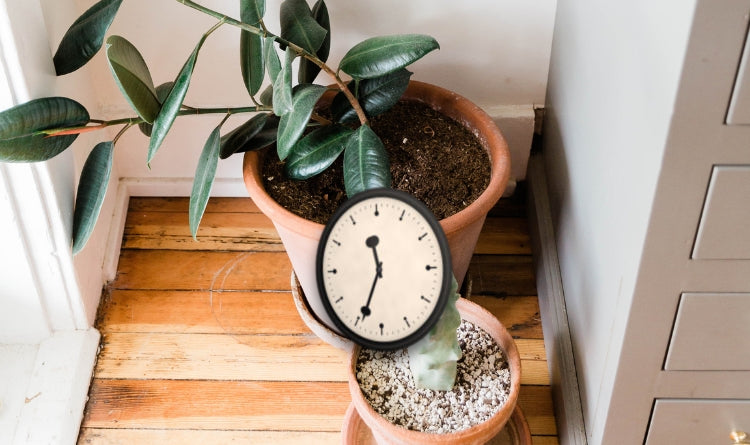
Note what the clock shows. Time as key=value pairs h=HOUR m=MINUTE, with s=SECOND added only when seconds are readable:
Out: h=11 m=34
